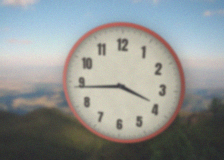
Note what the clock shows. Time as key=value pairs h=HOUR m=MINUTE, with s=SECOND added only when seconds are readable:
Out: h=3 m=44
